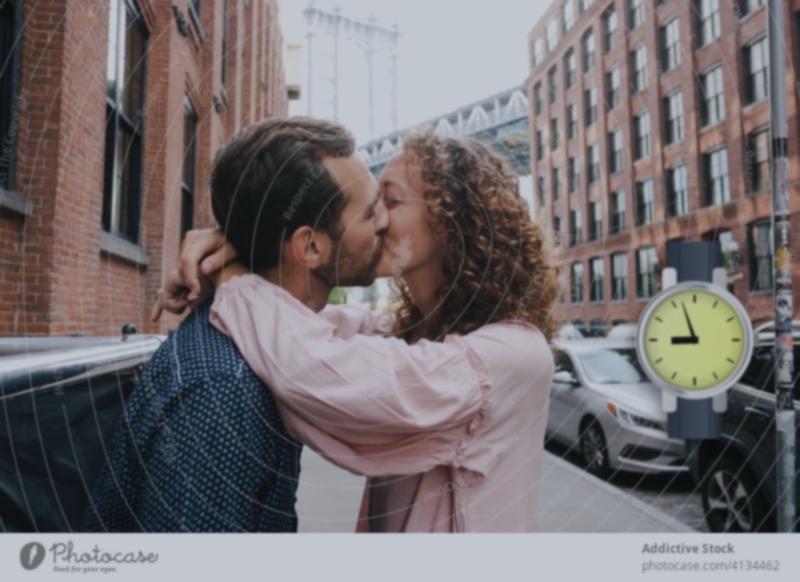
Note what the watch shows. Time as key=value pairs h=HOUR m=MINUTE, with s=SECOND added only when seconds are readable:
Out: h=8 m=57
